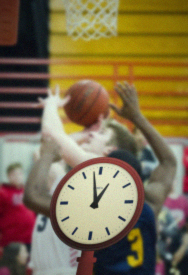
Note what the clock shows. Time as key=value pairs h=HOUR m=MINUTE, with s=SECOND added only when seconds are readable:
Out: h=12 m=58
